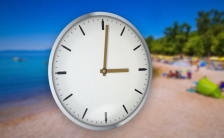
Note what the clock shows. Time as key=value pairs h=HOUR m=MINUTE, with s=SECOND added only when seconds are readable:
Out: h=3 m=1
